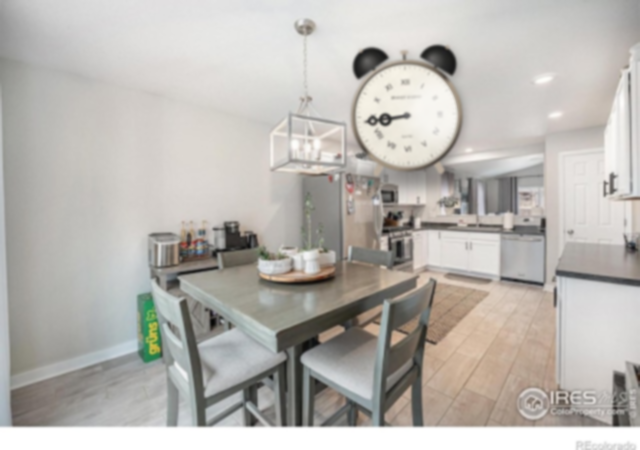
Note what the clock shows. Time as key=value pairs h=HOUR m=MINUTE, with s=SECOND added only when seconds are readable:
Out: h=8 m=44
